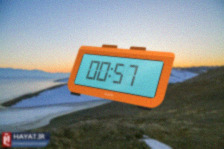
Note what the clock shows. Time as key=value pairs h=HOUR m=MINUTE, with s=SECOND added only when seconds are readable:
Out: h=0 m=57
